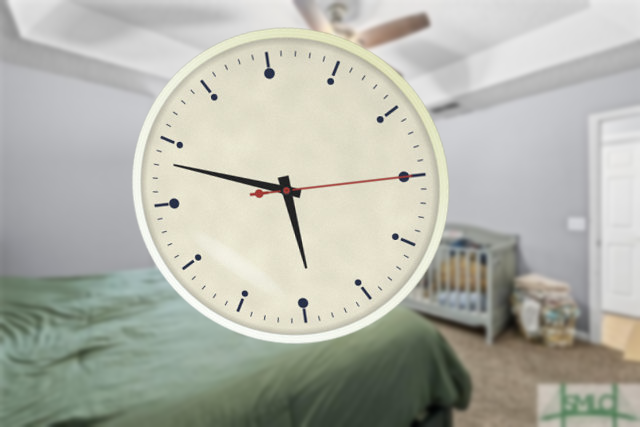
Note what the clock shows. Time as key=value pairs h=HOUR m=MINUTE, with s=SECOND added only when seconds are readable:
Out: h=5 m=48 s=15
